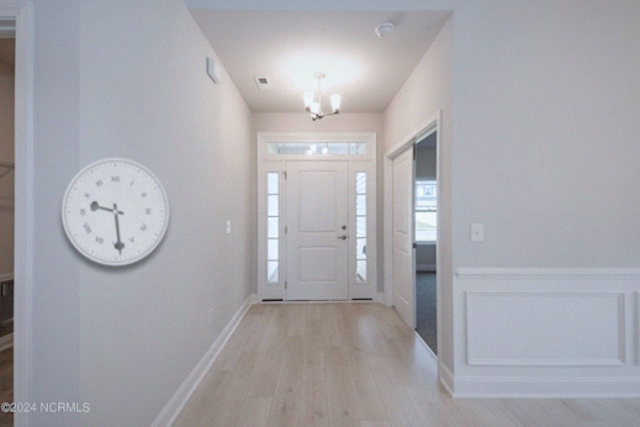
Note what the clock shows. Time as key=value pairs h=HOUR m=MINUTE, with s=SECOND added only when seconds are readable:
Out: h=9 m=29
